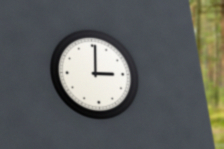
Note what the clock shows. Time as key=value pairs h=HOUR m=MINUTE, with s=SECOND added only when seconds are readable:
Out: h=3 m=1
